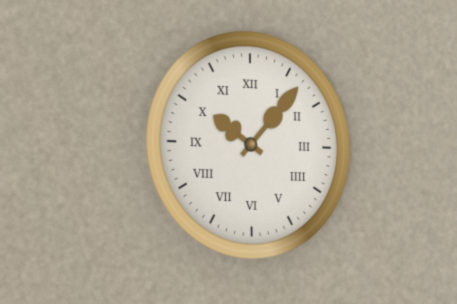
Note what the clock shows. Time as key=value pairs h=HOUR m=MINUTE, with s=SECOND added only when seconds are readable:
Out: h=10 m=7
